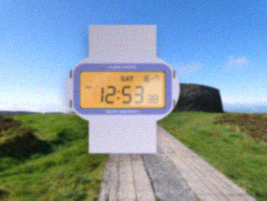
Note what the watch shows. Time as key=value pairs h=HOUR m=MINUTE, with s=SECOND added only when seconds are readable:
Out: h=12 m=53
